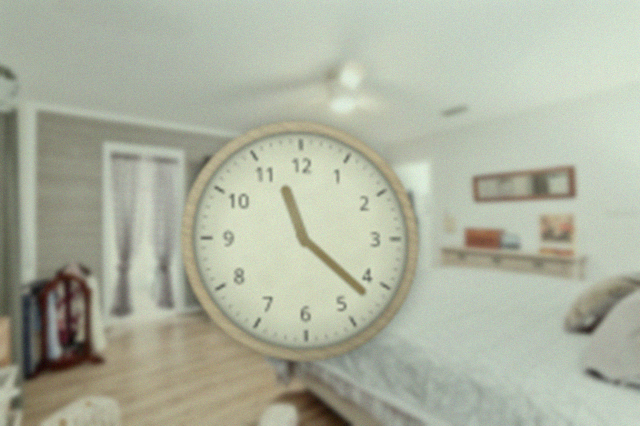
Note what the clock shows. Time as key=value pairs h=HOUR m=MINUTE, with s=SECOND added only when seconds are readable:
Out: h=11 m=22
